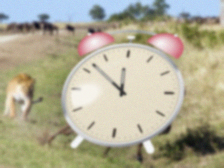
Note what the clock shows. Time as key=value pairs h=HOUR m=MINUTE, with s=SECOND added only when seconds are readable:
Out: h=11 m=52
